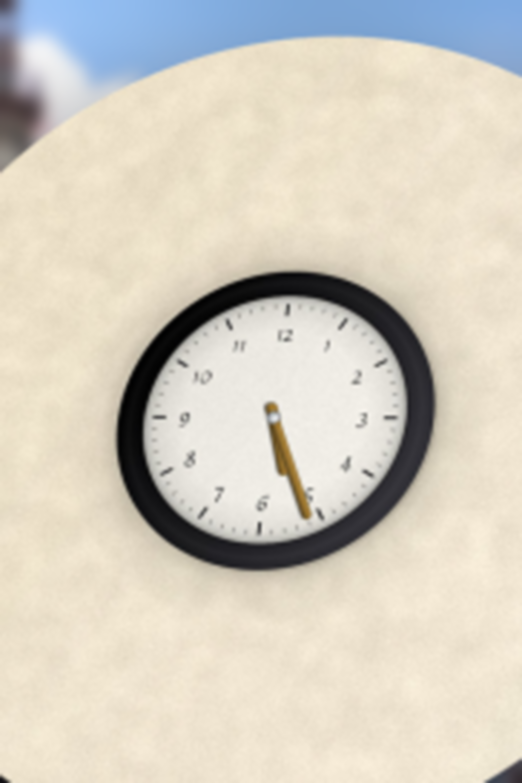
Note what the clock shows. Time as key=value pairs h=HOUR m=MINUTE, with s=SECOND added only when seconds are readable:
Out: h=5 m=26
